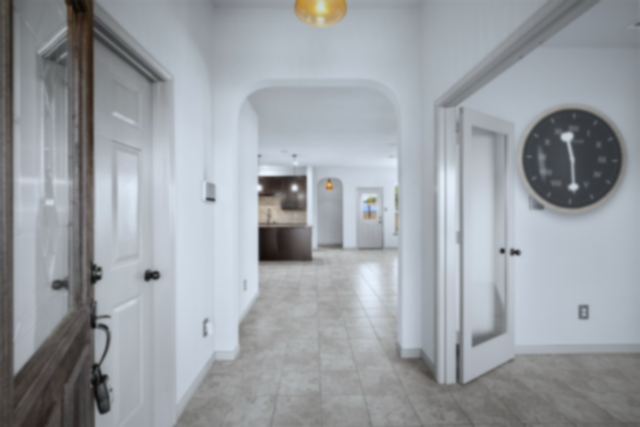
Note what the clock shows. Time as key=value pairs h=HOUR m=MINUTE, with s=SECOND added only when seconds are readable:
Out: h=11 m=29
